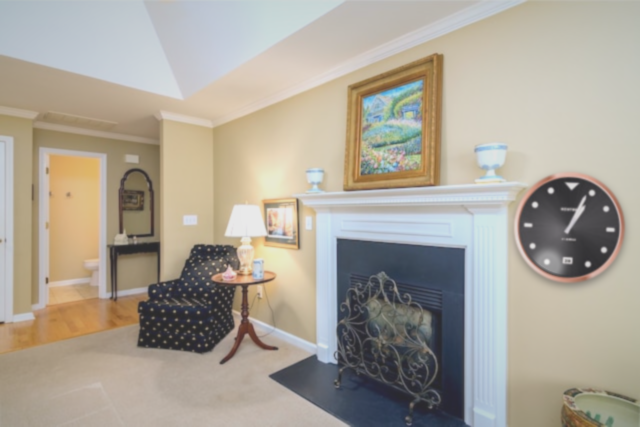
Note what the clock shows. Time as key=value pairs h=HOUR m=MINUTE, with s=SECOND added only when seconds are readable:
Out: h=1 m=4
